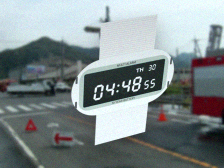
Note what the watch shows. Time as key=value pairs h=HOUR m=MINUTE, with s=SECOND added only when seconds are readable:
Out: h=4 m=48 s=55
